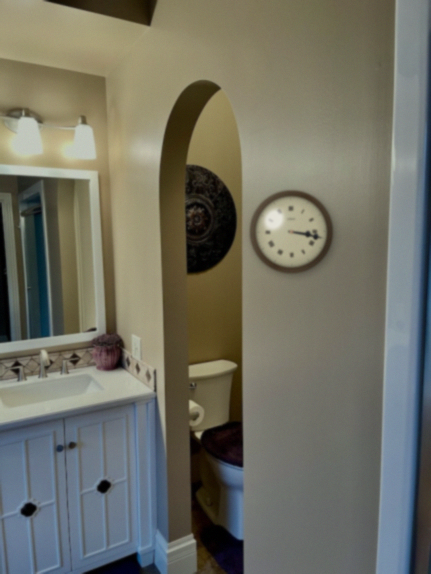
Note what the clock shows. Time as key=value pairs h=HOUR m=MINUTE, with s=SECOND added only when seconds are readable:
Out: h=3 m=17
